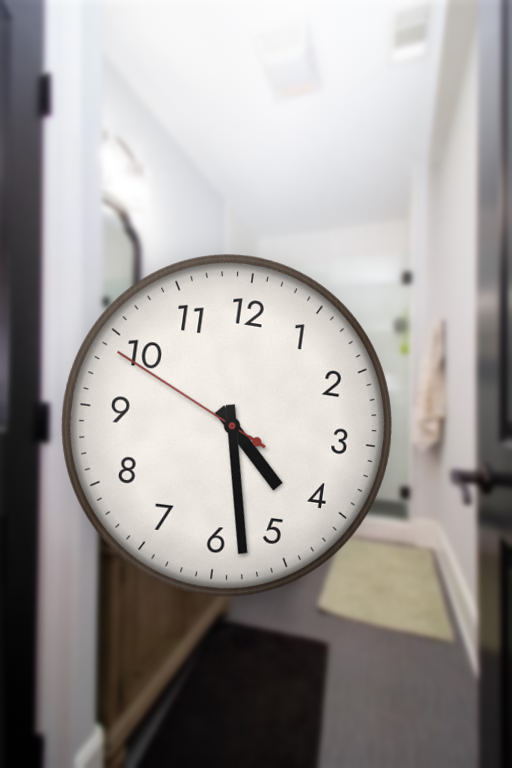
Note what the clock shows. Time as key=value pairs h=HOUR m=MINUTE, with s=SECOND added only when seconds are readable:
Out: h=4 m=27 s=49
